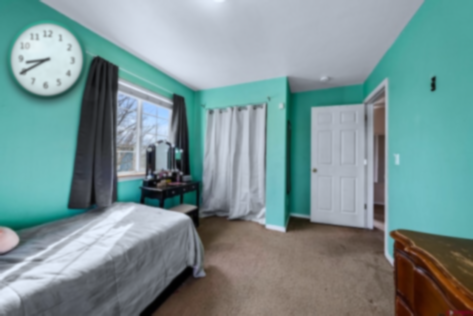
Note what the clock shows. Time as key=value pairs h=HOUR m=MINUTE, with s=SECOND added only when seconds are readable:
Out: h=8 m=40
